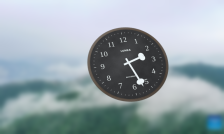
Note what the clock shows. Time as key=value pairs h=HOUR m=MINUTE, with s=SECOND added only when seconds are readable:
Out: h=2 m=27
